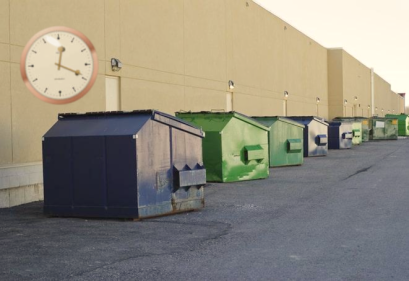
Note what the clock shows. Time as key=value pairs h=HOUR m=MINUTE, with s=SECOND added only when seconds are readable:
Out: h=12 m=19
